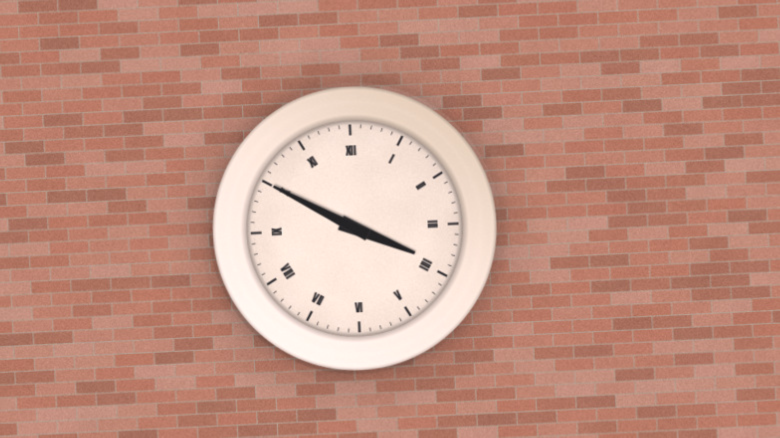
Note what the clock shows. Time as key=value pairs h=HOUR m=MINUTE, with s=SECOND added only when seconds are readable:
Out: h=3 m=50
